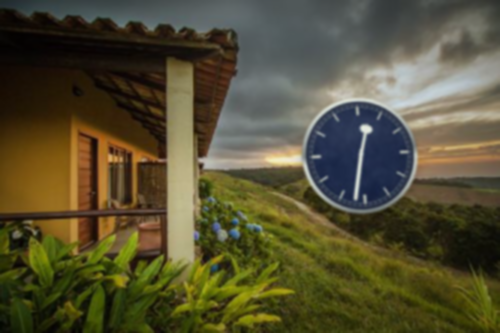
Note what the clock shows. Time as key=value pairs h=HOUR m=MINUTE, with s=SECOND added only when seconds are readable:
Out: h=12 m=32
